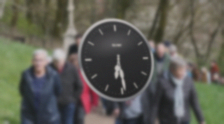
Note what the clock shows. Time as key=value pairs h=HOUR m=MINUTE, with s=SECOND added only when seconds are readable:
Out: h=6 m=29
